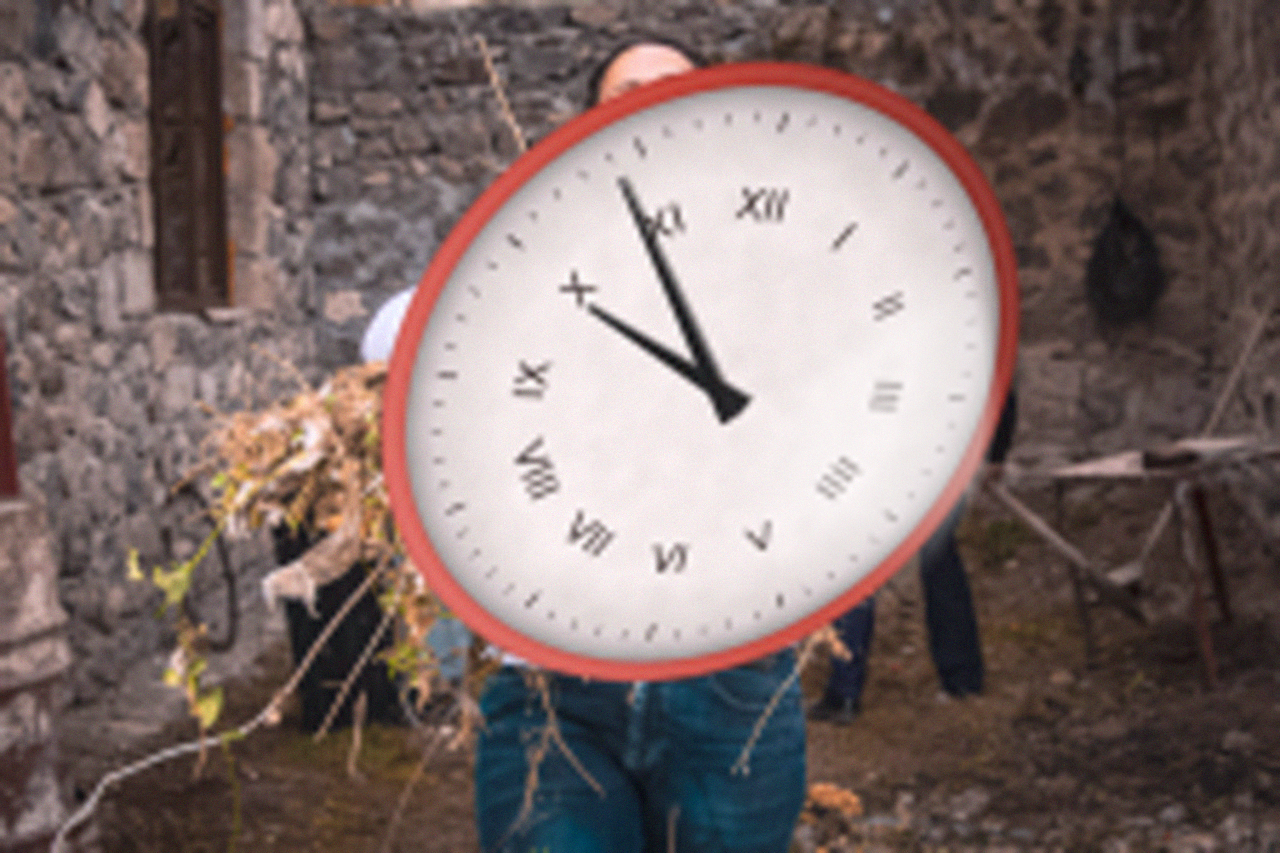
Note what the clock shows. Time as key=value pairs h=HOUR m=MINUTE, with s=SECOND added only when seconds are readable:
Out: h=9 m=54
